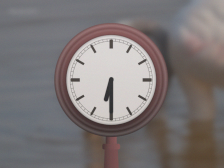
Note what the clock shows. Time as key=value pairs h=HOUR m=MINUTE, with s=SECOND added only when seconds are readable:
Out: h=6 m=30
